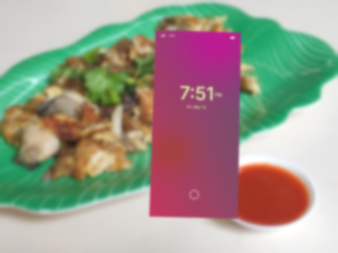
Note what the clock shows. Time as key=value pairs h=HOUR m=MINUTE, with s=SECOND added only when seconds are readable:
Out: h=7 m=51
